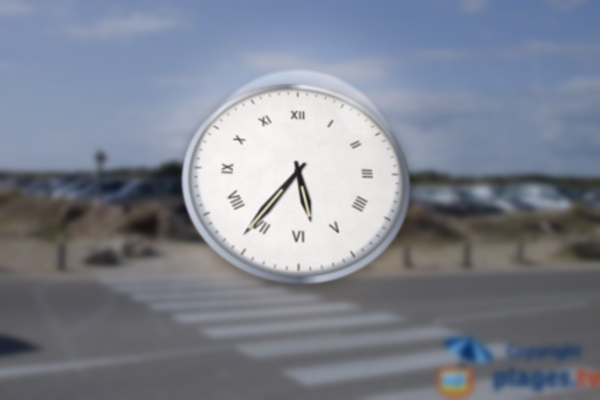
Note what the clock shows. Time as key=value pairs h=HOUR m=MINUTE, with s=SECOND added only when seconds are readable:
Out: h=5 m=36
